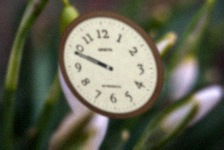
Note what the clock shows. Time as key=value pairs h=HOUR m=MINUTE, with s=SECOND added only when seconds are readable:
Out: h=9 m=49
